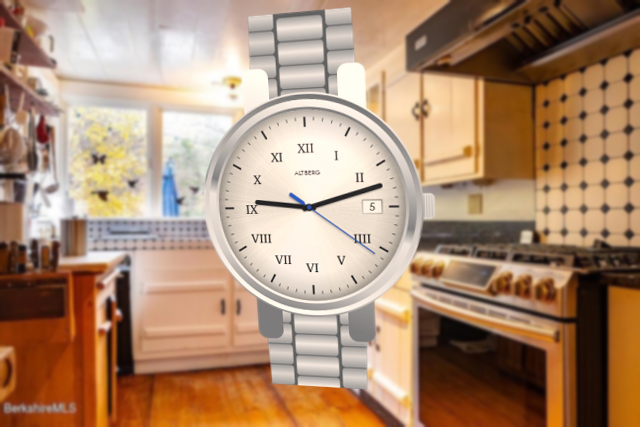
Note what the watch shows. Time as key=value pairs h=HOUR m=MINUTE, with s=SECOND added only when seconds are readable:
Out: h=9 m=12 s=21
